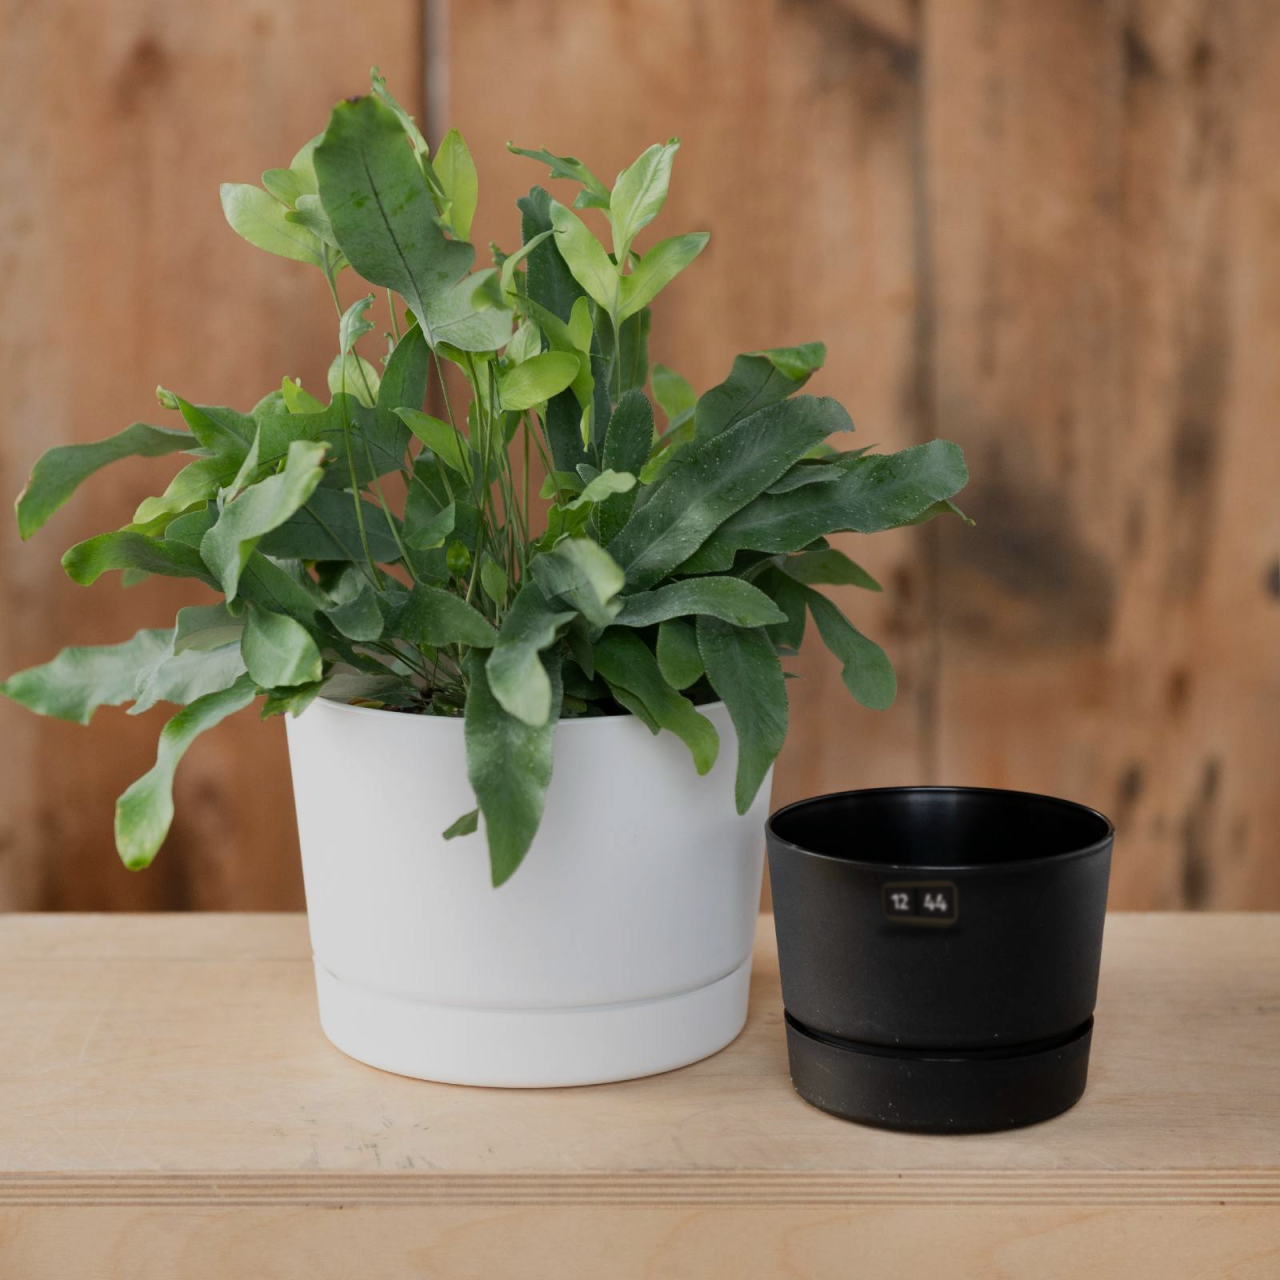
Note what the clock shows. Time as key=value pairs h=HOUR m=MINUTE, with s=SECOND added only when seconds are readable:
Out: h=12 m=44
